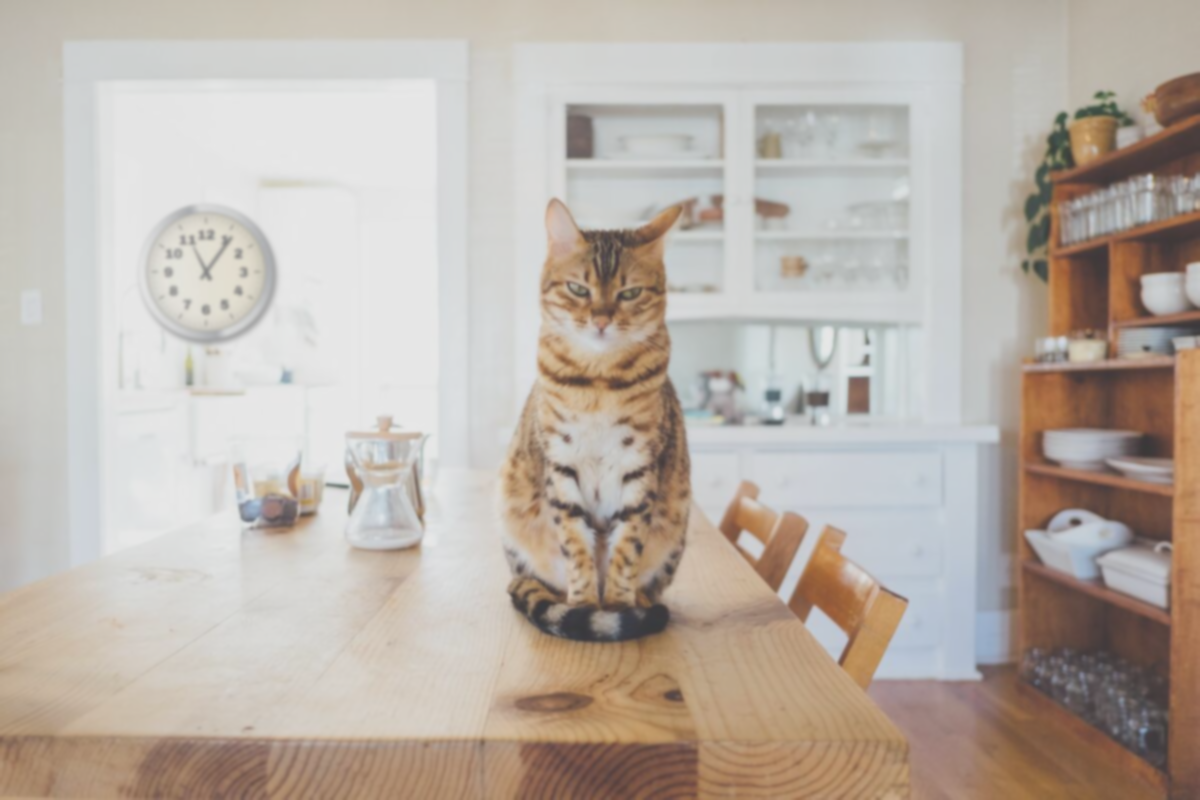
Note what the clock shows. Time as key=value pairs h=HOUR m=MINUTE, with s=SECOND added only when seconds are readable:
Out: h=11 m=6
